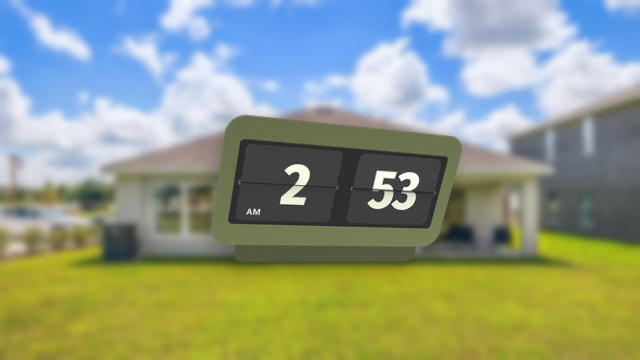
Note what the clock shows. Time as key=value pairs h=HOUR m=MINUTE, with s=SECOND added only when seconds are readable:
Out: h=2 m=53
